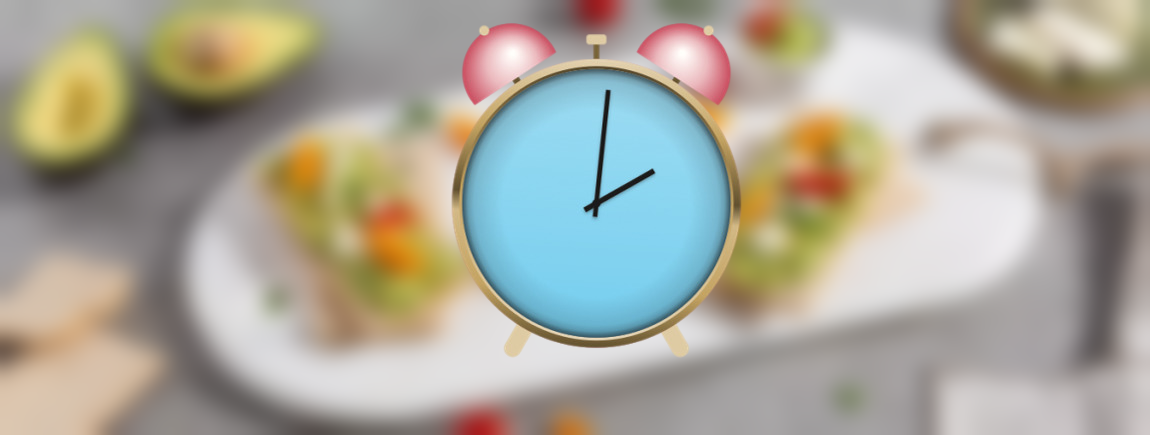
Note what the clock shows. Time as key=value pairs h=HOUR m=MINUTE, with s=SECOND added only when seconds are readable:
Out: h=2 m=1
